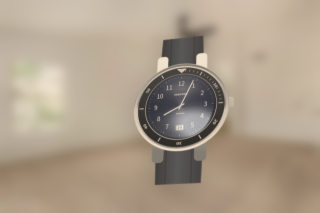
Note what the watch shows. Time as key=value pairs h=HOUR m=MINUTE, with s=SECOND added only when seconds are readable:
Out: h=8 m=4
